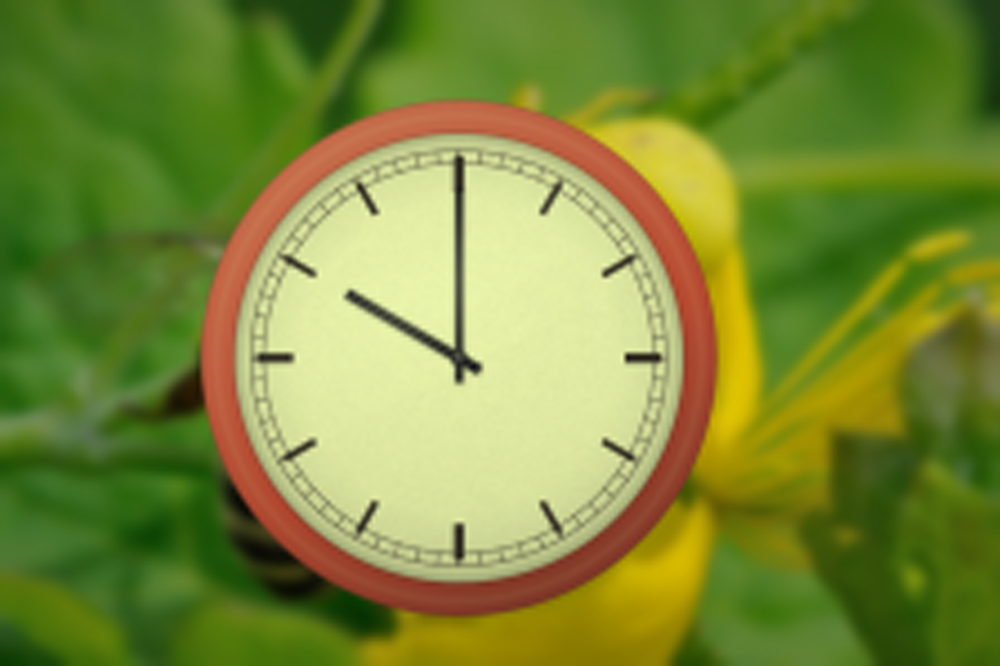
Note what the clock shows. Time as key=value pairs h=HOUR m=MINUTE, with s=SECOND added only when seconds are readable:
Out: h=10 m=0
